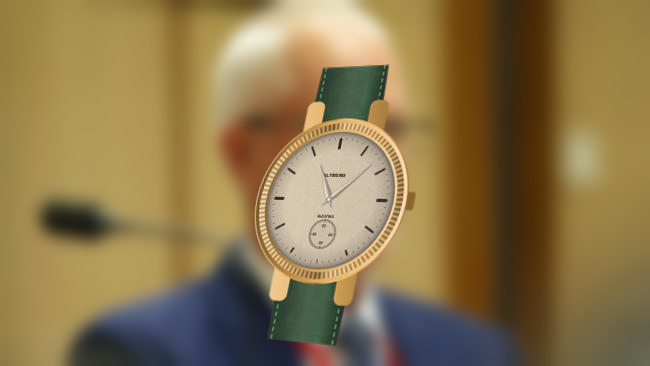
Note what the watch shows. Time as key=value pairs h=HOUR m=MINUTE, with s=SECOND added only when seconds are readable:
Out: h=11 m=8
